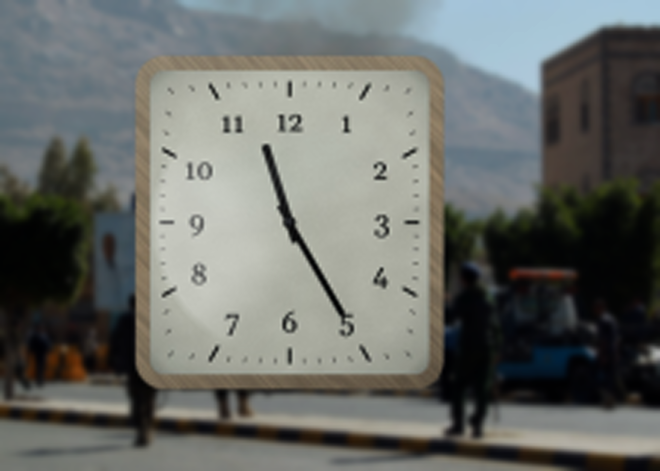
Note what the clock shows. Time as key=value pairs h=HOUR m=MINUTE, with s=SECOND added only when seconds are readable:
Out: h=11 m=25
